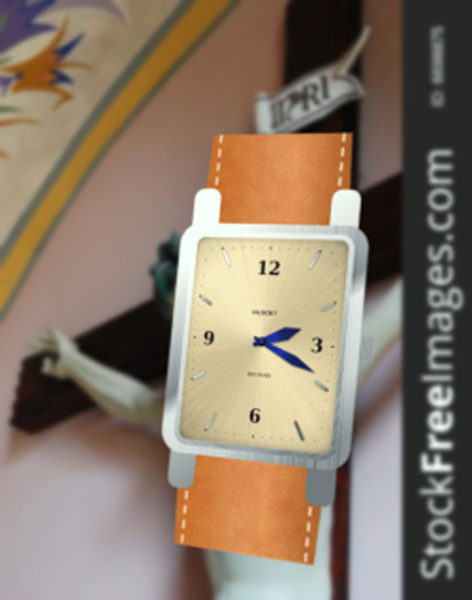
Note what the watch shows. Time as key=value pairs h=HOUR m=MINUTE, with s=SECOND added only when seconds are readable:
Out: h=2 m=19
